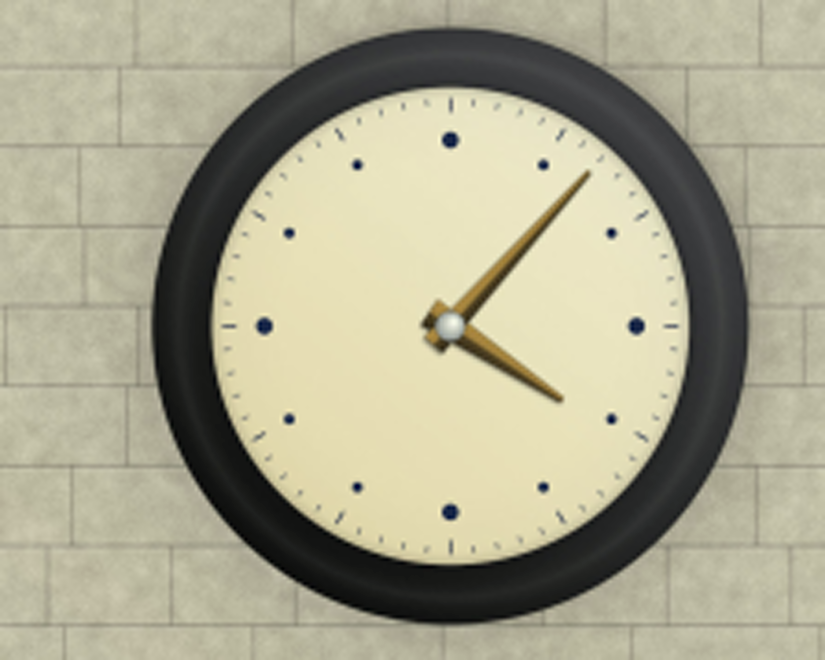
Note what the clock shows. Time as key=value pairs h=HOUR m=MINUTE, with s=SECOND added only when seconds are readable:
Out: h=4 m=7
